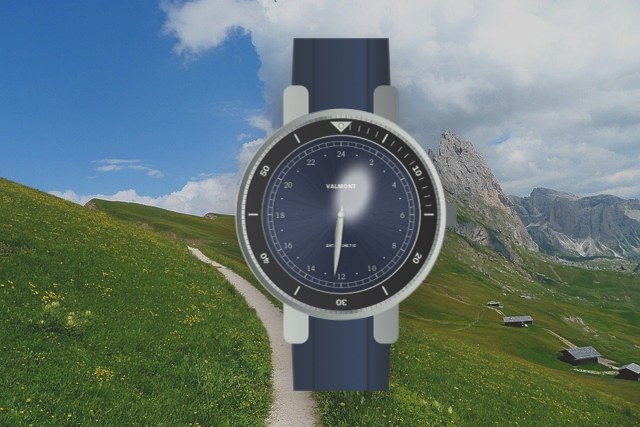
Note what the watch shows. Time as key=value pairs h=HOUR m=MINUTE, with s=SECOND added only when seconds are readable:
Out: h=12 m=31
